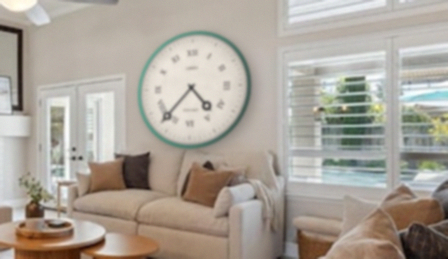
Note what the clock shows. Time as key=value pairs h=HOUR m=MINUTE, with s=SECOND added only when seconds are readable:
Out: h=4 m=37
